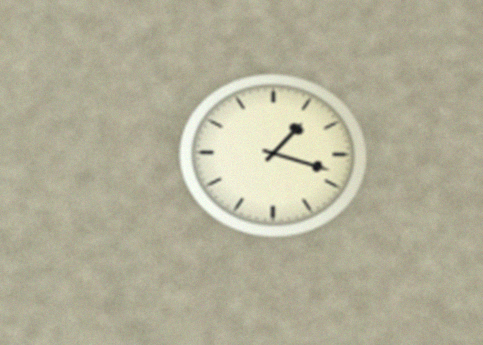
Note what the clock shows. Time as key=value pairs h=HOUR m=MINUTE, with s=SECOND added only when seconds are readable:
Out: h=1 m=18
